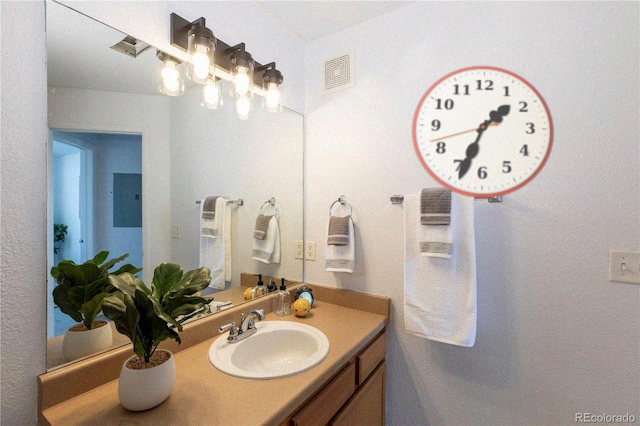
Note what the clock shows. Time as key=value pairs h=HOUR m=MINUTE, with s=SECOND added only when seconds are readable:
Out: h=1 m=33 s=42
